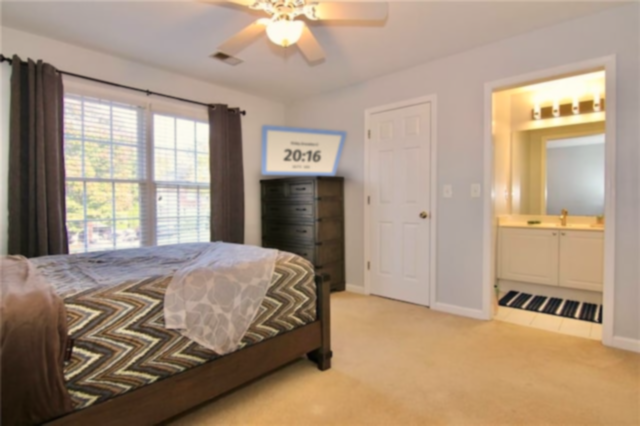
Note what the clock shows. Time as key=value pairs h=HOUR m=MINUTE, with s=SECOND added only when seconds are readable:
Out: h=20 m=16
